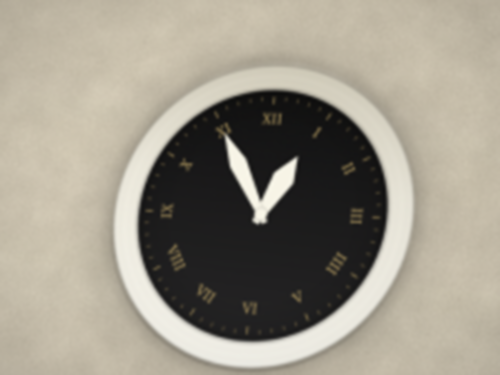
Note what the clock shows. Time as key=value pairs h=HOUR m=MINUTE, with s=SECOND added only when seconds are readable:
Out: h=12 m=55
